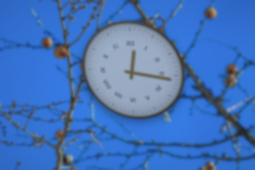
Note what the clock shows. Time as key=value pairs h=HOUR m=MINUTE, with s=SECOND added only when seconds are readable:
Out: h=12 m=16
